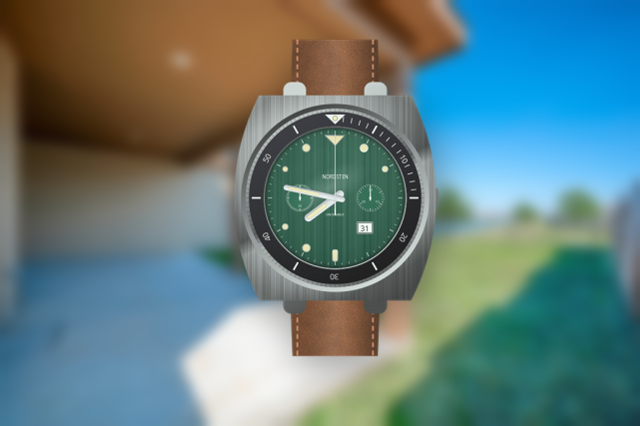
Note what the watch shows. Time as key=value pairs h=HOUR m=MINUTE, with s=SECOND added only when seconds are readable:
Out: h=7 m=47
